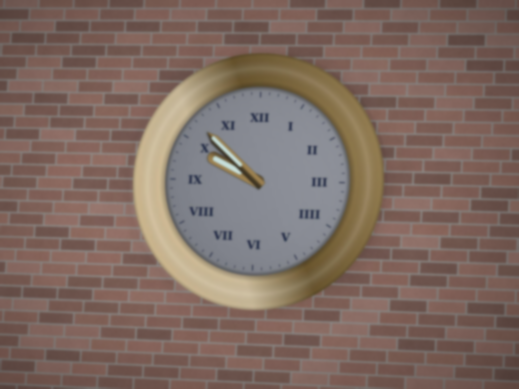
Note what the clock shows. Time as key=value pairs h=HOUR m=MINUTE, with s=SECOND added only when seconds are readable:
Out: h=9 m=52
